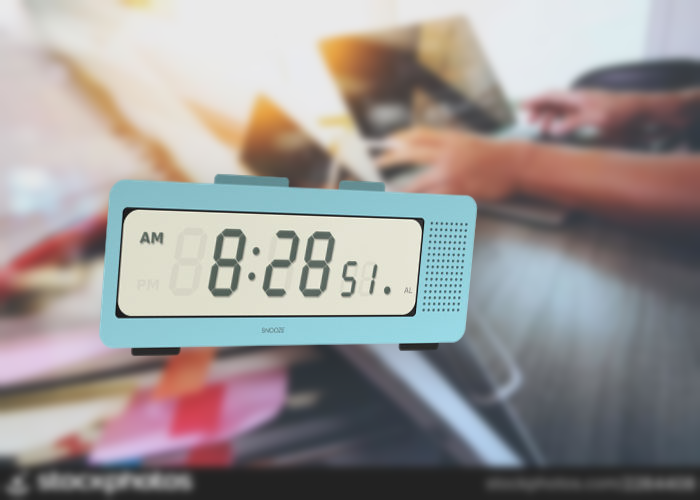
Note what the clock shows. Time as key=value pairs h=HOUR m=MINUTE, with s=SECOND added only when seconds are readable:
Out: h=8 m=28 s=51
